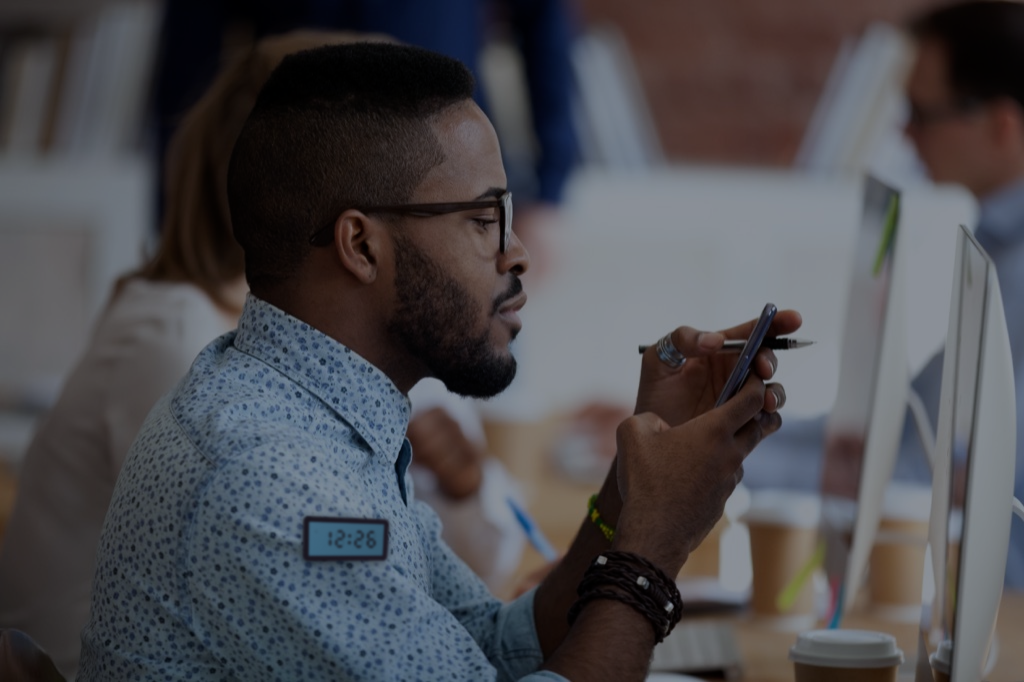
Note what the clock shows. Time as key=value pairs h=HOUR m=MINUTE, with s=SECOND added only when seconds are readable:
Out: h=12 m=26
